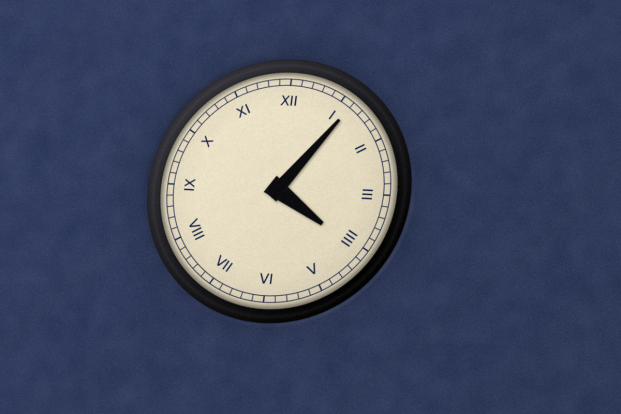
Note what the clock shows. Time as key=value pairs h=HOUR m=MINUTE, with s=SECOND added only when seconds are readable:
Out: h=4 m=6
